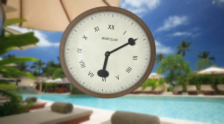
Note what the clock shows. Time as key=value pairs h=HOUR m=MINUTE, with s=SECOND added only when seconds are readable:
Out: h=6 m=9
